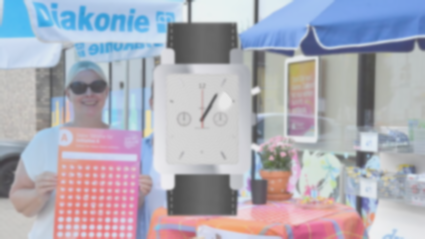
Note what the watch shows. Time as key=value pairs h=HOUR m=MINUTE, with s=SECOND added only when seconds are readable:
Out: h=1 m=5
